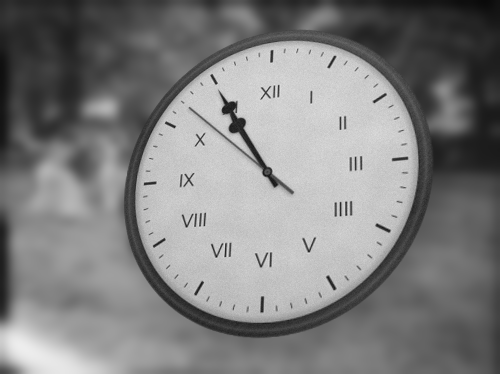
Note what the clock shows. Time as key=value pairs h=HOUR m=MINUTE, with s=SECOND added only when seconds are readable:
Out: h=10 m=54 s=52
